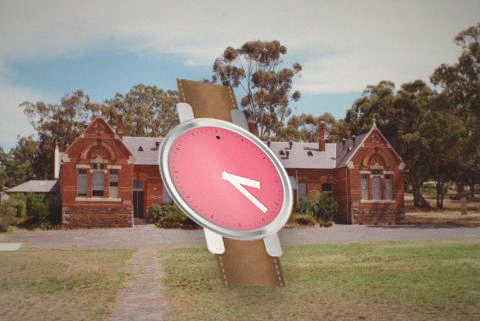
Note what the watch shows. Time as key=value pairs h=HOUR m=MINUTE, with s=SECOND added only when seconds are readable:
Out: h=3 m=23
